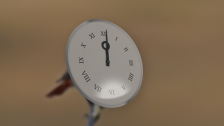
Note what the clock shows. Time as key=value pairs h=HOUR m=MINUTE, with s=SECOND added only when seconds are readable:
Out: h=12 m=1
